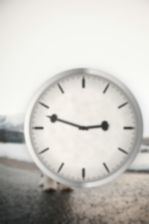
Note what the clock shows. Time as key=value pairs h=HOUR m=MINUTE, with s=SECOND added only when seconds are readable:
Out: h=2 m=48
